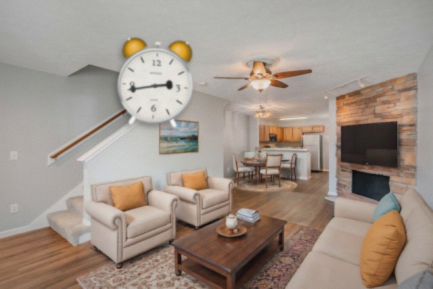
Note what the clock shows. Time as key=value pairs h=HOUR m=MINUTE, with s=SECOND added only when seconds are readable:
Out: h=2 m=43
